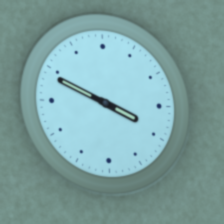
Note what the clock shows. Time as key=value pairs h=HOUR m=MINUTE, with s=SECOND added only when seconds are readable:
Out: h=3 m=49
